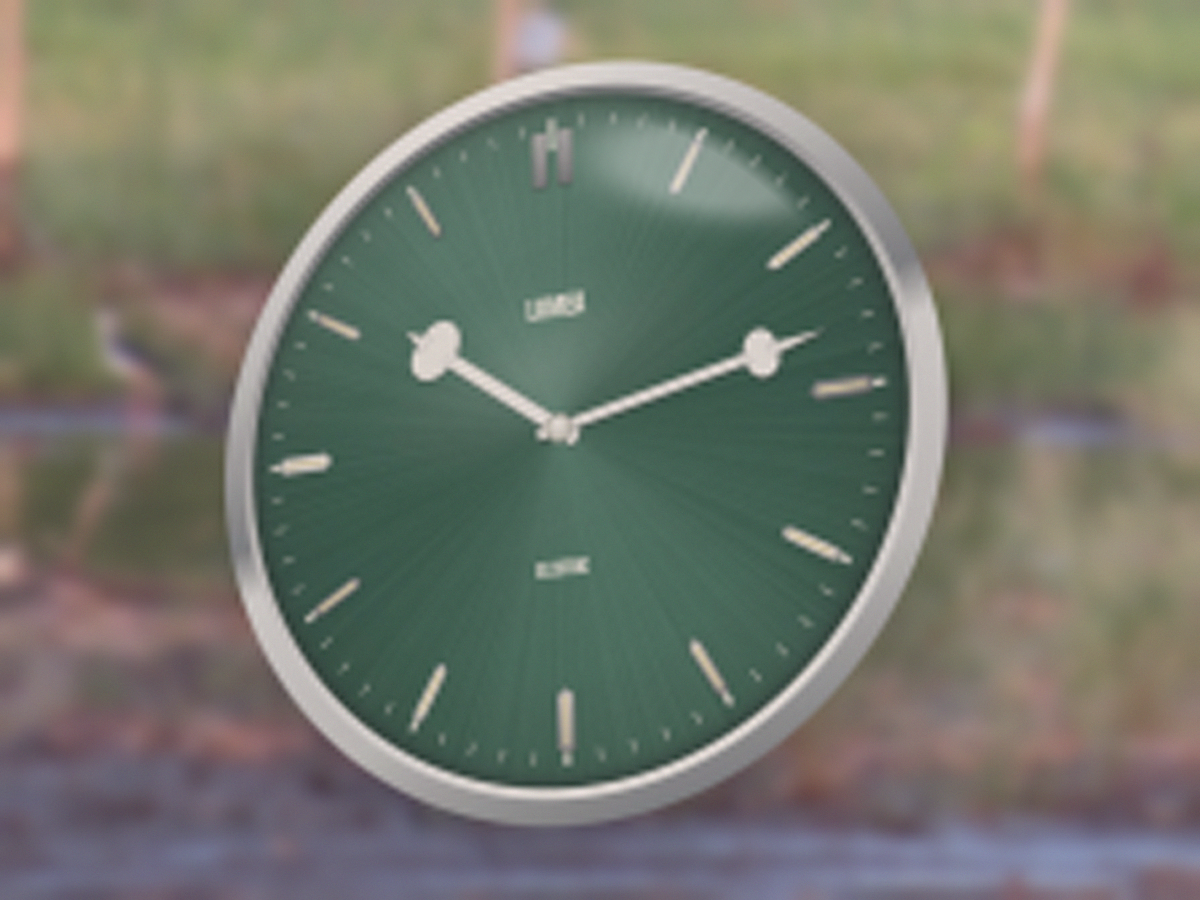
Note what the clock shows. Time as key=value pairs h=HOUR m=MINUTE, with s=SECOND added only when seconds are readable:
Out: h=10 m=13
